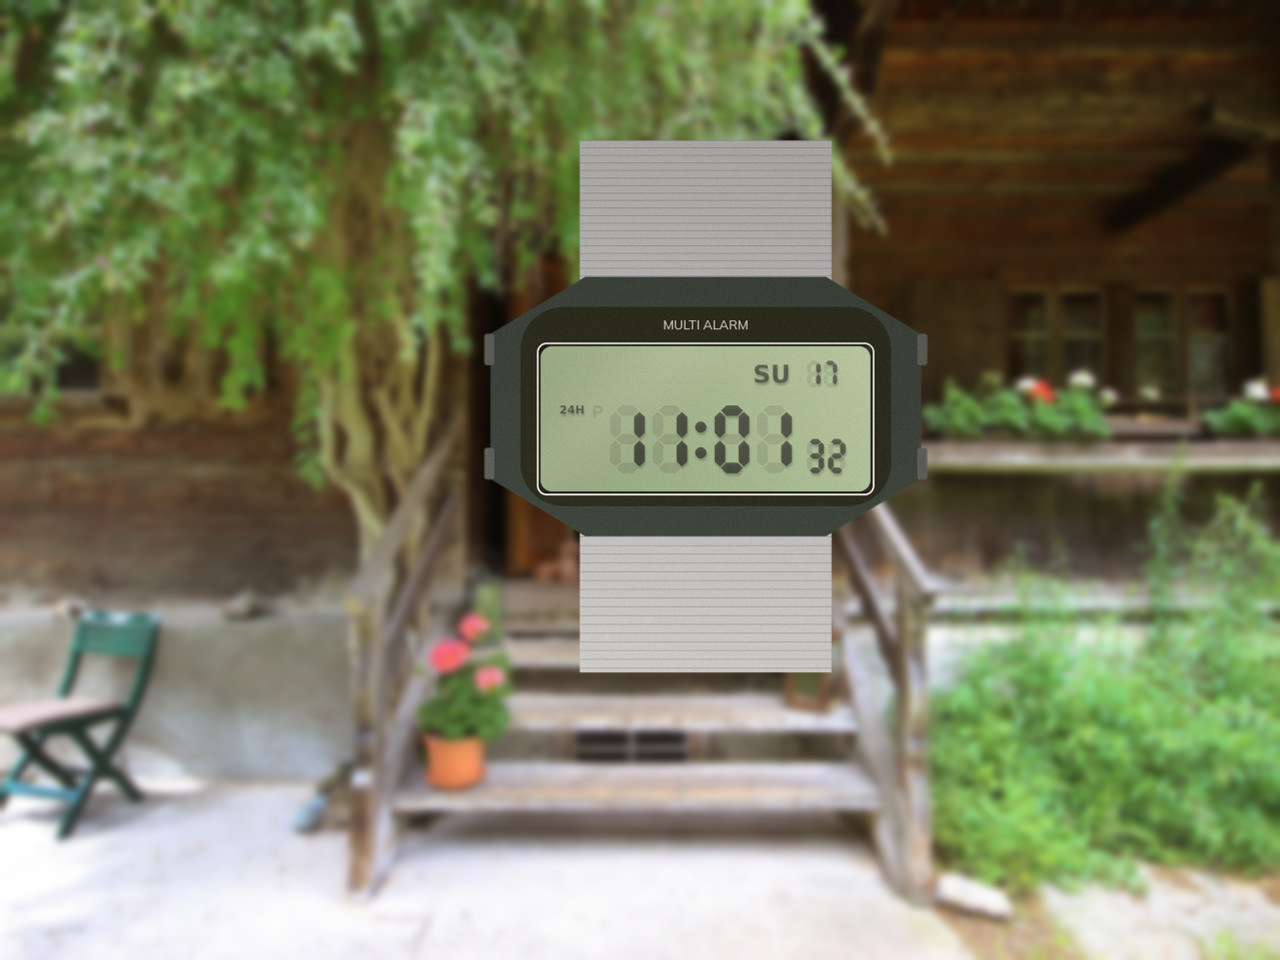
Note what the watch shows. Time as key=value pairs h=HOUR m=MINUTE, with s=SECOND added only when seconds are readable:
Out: h=11 m=1 s=32
